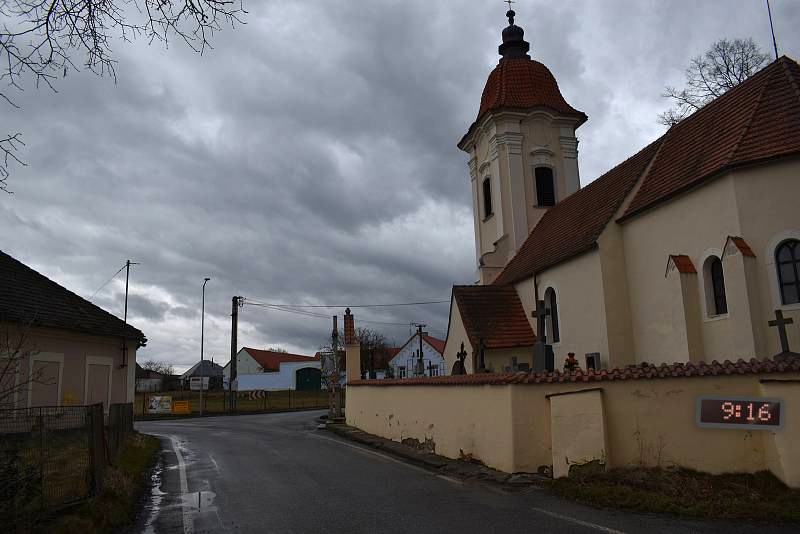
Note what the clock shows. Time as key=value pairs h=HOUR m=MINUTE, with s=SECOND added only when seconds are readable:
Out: h=9 m=16
